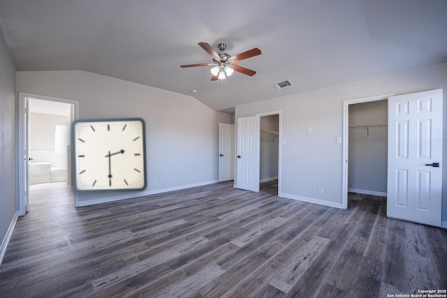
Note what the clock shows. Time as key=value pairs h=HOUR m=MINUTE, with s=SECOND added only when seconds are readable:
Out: h=2 m=30
